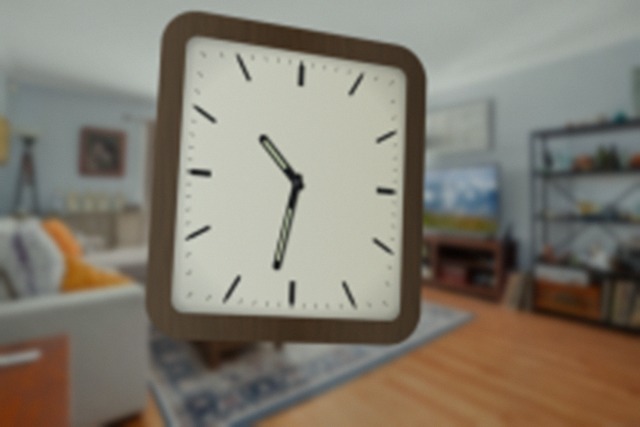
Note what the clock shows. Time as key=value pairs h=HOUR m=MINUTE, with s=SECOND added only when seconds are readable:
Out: h=10 m=32
